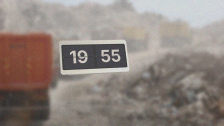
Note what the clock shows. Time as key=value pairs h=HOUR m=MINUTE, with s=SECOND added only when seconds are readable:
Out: h=19 m=55
